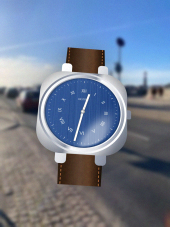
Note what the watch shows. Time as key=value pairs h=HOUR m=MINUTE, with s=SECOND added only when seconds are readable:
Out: h=12 m=32
